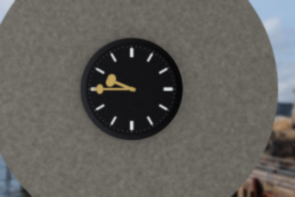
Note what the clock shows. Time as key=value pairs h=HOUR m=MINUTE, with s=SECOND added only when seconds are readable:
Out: h=9 m=45
